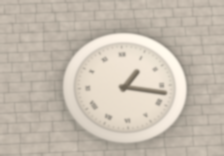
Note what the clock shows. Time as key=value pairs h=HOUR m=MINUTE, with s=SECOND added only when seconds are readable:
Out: h=1 m=17
